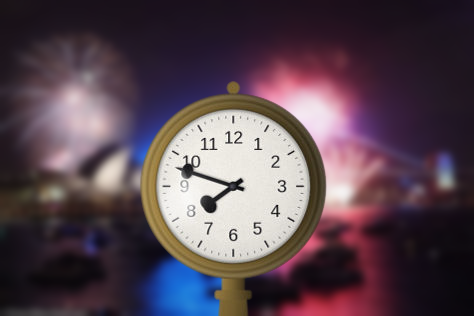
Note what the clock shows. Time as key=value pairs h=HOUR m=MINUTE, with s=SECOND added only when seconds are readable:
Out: h=7 m=48
